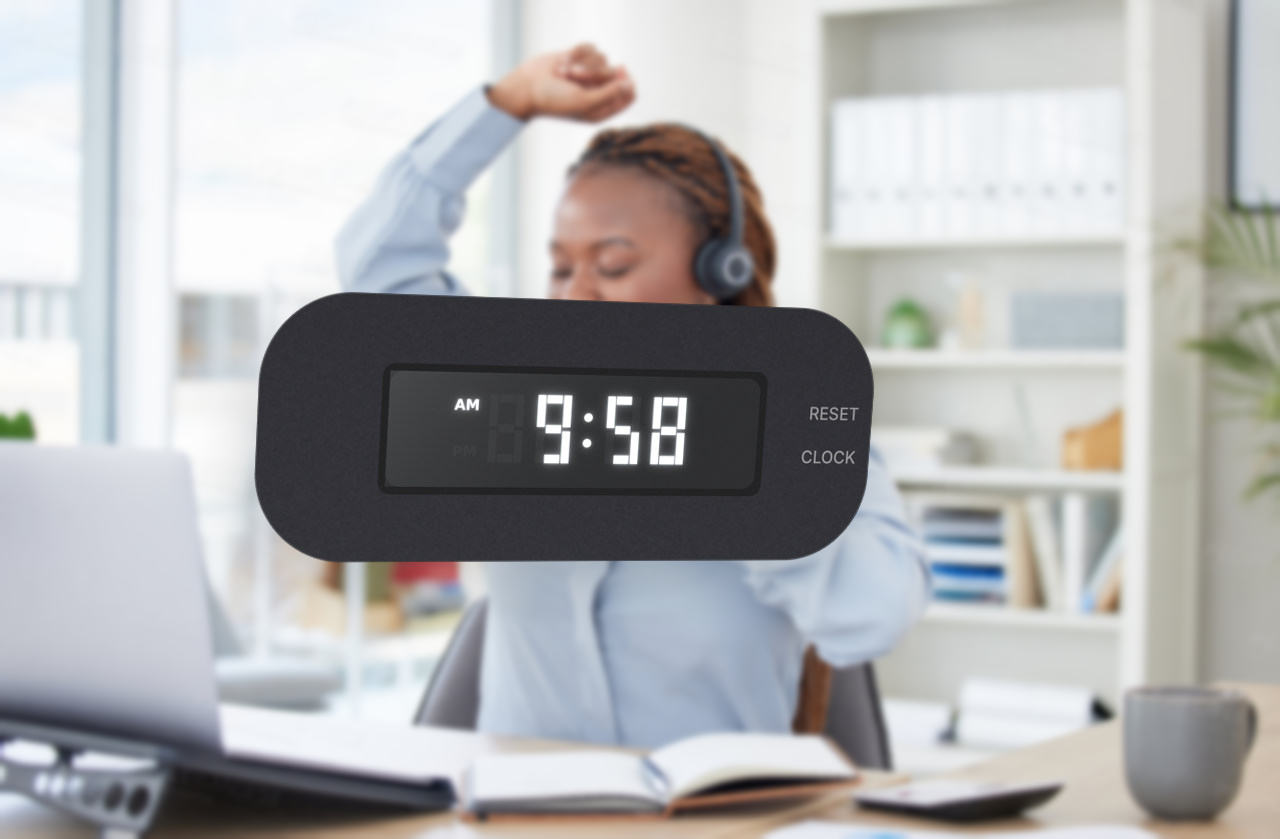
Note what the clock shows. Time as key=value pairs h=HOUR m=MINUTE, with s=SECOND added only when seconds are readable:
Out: h=9 m=58
